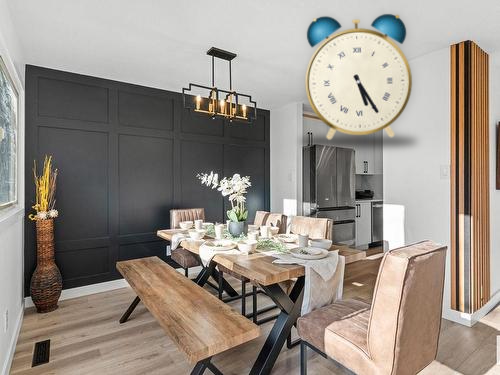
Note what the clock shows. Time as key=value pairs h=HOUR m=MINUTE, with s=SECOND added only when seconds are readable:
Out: h=5 m=25
